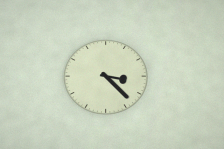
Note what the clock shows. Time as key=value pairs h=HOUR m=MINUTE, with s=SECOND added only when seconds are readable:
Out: h=3 m=23
